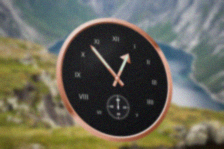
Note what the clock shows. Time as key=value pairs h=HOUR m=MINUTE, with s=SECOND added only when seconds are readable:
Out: h=12 m=53
